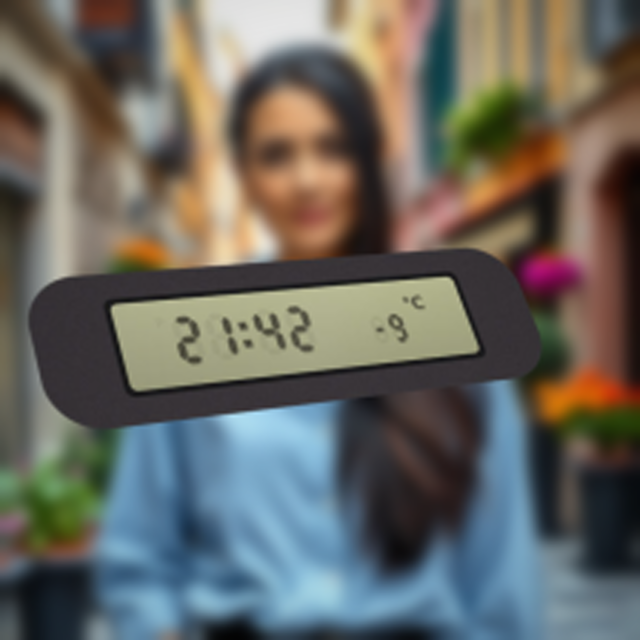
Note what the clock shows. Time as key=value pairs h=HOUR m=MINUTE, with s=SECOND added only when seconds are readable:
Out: h=21 m=42
